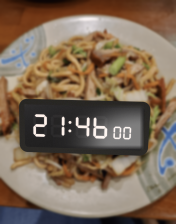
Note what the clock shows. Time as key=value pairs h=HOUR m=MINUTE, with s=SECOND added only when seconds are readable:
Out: h=21 m=46 s=0
